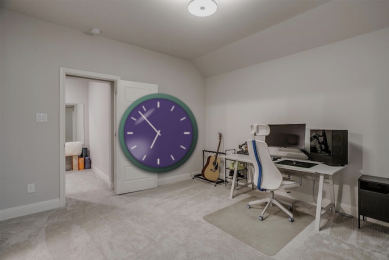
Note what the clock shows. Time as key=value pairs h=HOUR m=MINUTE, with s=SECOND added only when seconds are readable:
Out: h=6 m=53
